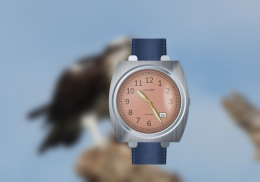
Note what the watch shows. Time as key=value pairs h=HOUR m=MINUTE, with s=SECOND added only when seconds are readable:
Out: h=10 m=25
